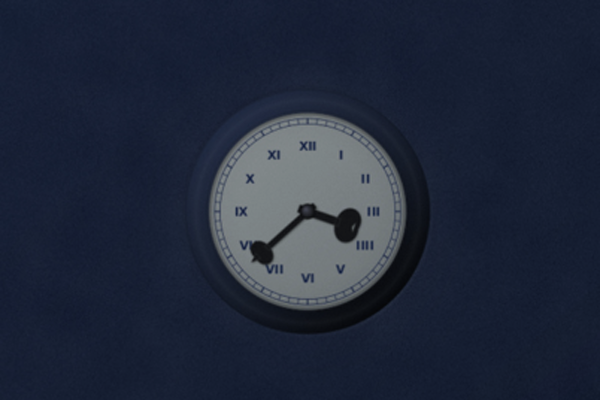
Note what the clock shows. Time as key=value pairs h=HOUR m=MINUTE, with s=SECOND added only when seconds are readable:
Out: h=3 m=38
